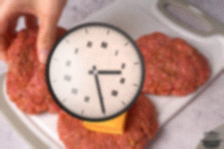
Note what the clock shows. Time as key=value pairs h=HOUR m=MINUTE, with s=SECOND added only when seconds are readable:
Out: h=2 m=25
